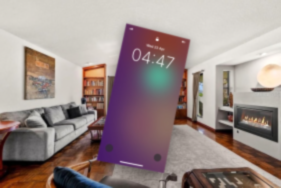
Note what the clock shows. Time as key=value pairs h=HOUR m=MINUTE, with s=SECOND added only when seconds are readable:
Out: h=4 m=47
